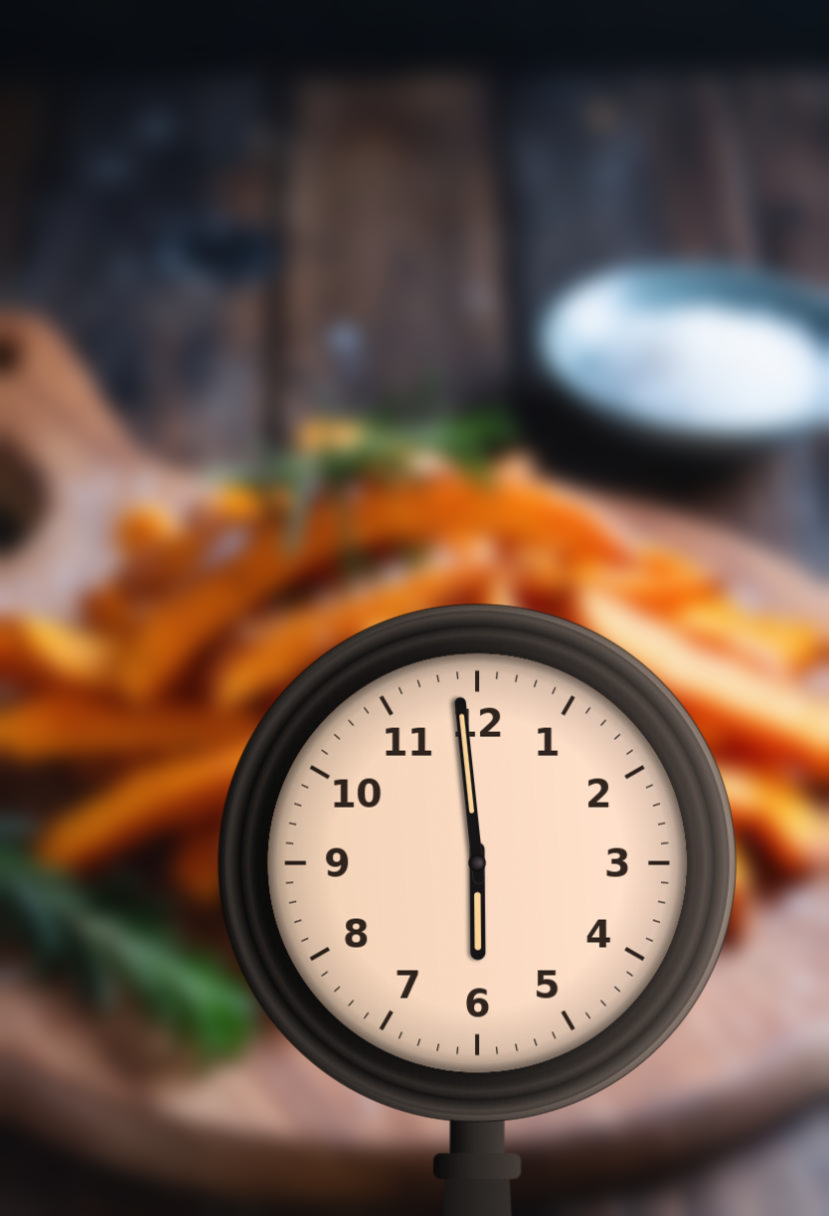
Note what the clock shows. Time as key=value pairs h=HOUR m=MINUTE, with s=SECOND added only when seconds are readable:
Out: h=5 m=59
